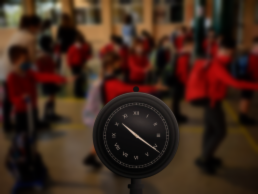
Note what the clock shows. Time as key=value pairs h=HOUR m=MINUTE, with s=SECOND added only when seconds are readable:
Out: h=10 m=21
